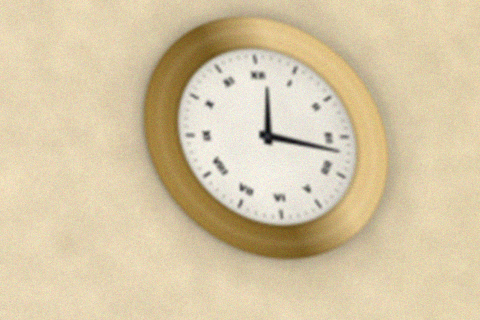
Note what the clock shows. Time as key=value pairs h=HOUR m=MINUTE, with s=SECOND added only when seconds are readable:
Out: h=12 m=17
